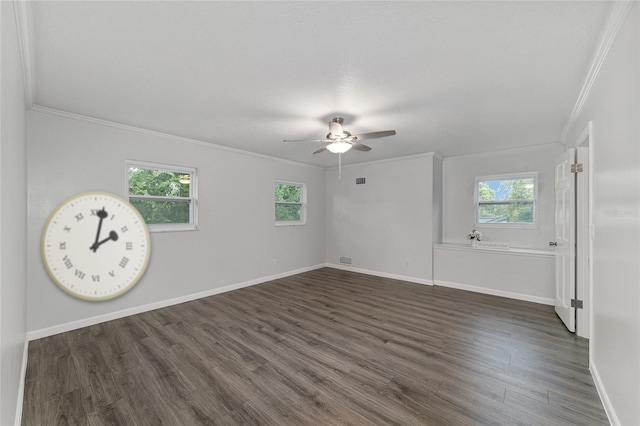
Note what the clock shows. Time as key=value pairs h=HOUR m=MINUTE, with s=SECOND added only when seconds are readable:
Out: h=2 m=2
